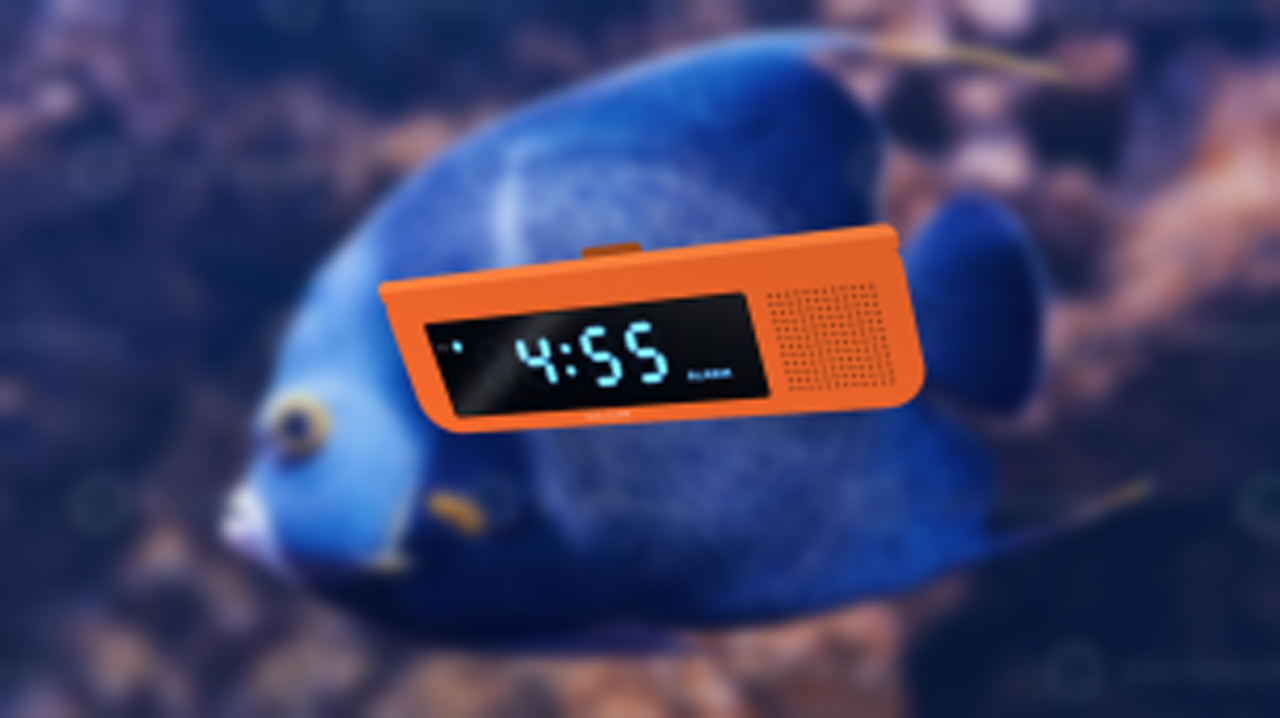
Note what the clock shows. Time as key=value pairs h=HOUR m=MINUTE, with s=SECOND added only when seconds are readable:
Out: h=4 m=55
